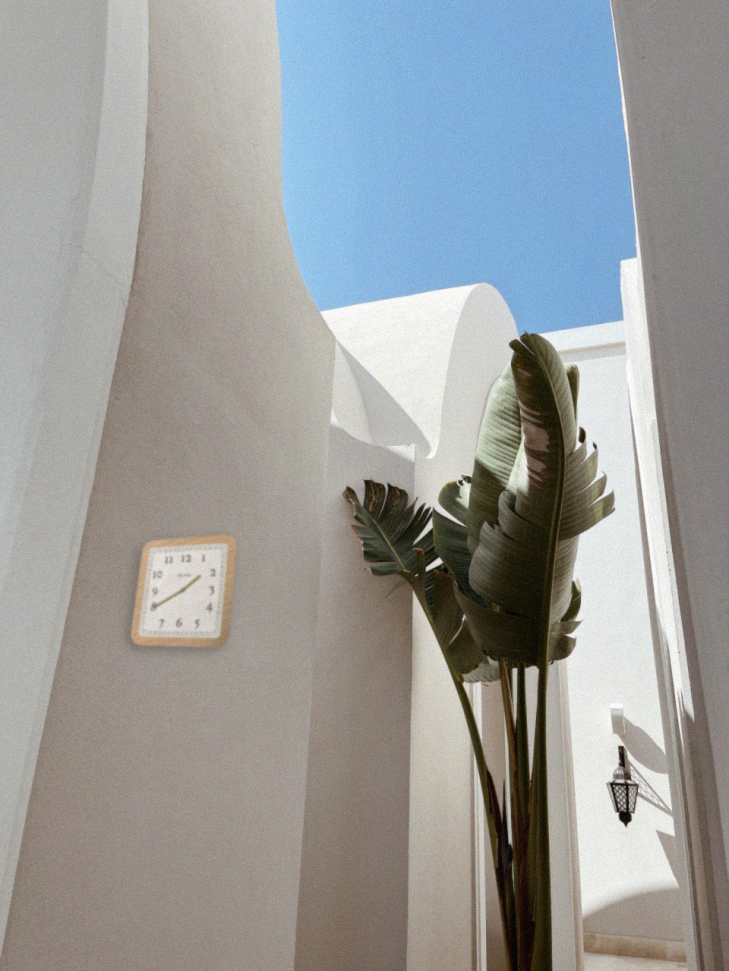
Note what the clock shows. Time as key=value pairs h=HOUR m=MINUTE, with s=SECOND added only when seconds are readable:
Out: h=1 m=40
